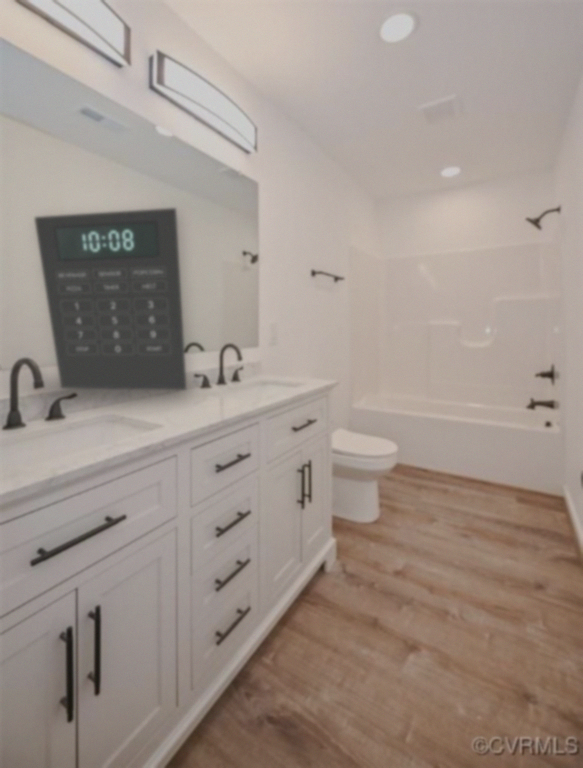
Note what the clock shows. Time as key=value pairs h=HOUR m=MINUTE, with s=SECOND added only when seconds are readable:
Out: h=10 m=8
